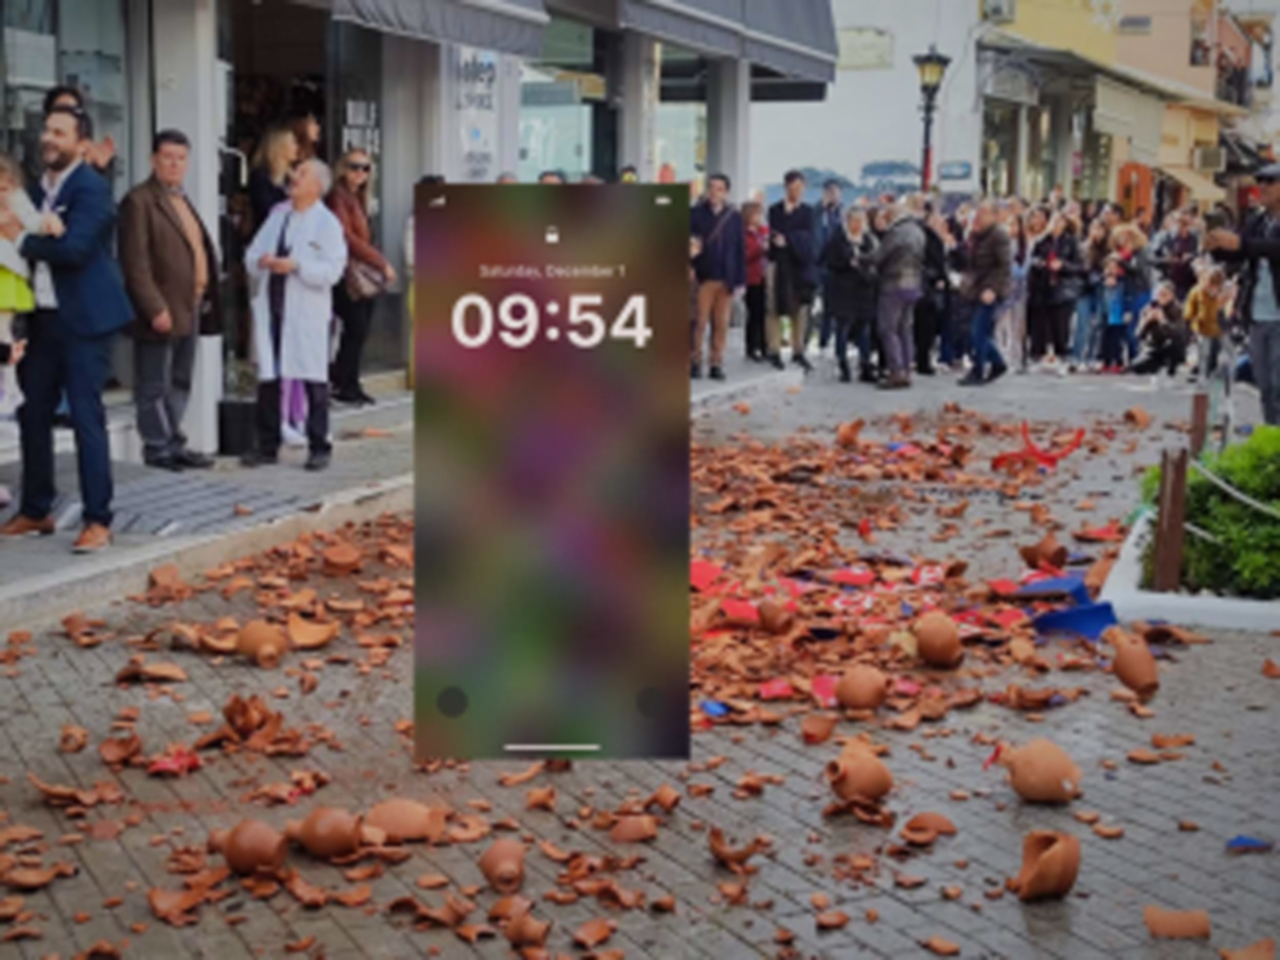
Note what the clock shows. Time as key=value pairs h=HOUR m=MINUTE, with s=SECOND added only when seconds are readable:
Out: h=9 m=54
